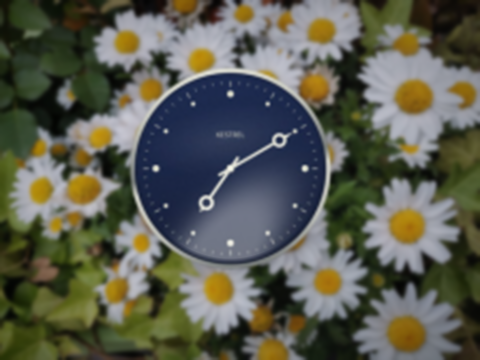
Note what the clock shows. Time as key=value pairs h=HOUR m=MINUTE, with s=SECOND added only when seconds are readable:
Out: h=7 m=10
